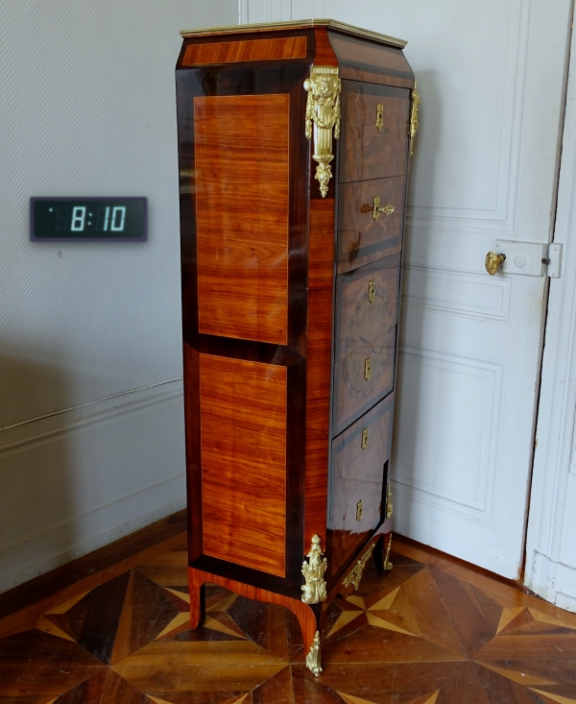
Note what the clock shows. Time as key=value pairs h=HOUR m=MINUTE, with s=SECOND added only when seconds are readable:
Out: h=8 m=10
